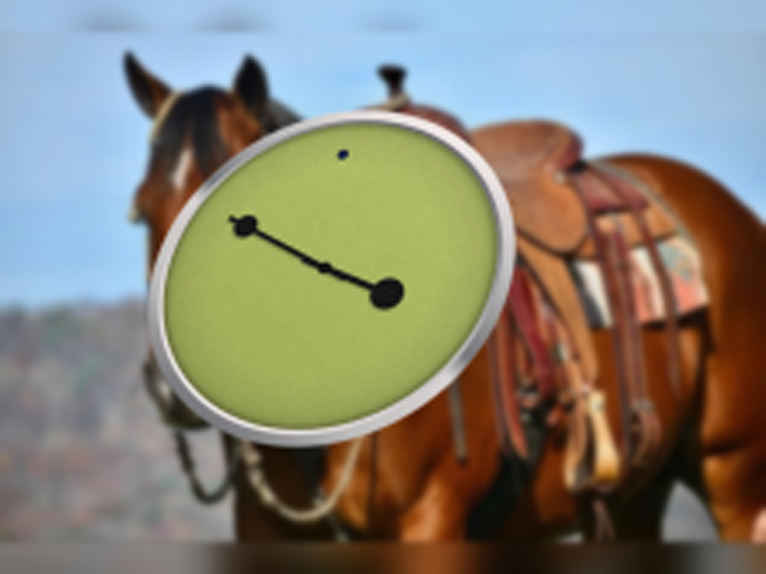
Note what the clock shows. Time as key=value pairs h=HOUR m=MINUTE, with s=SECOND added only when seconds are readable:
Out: h=3 m=50
